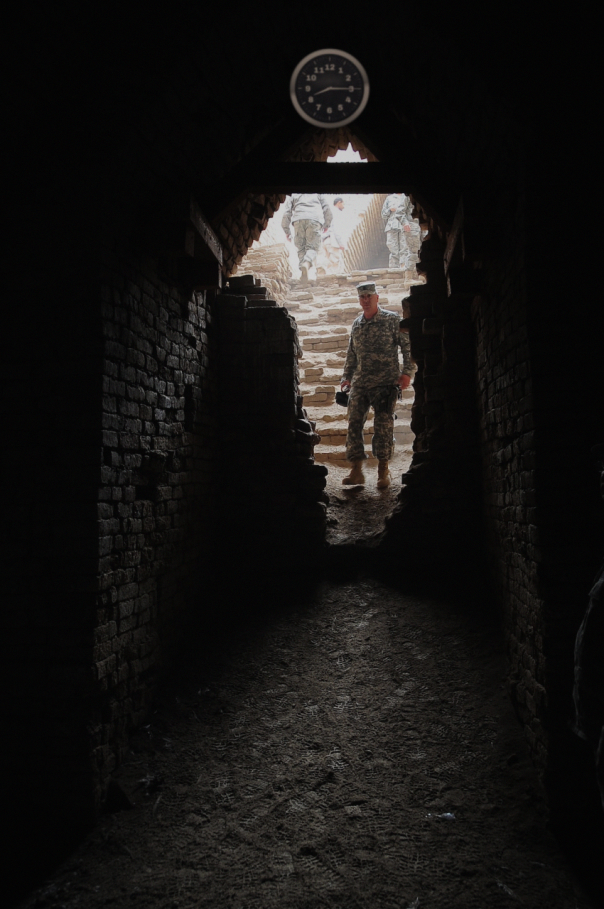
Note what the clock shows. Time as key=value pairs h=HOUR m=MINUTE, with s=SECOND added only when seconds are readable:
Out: h=8 m=15
